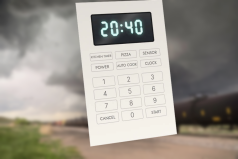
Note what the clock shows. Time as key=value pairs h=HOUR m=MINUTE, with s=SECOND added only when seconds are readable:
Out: h=20 m=40
